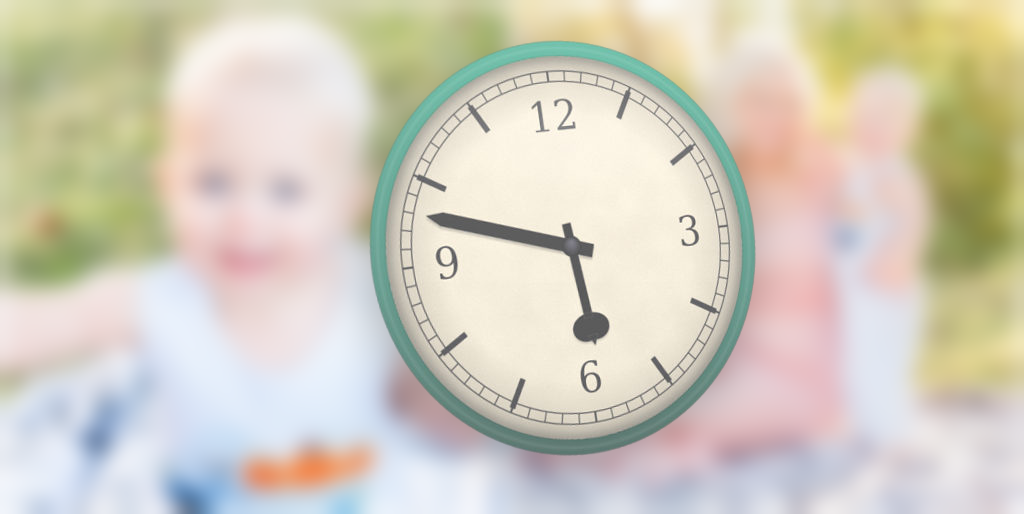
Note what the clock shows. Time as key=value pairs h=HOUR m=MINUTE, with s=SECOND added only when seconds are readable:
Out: h=5 m=48
